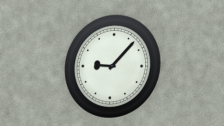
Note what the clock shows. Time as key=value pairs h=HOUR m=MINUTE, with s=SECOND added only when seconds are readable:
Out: h=9 m=7
